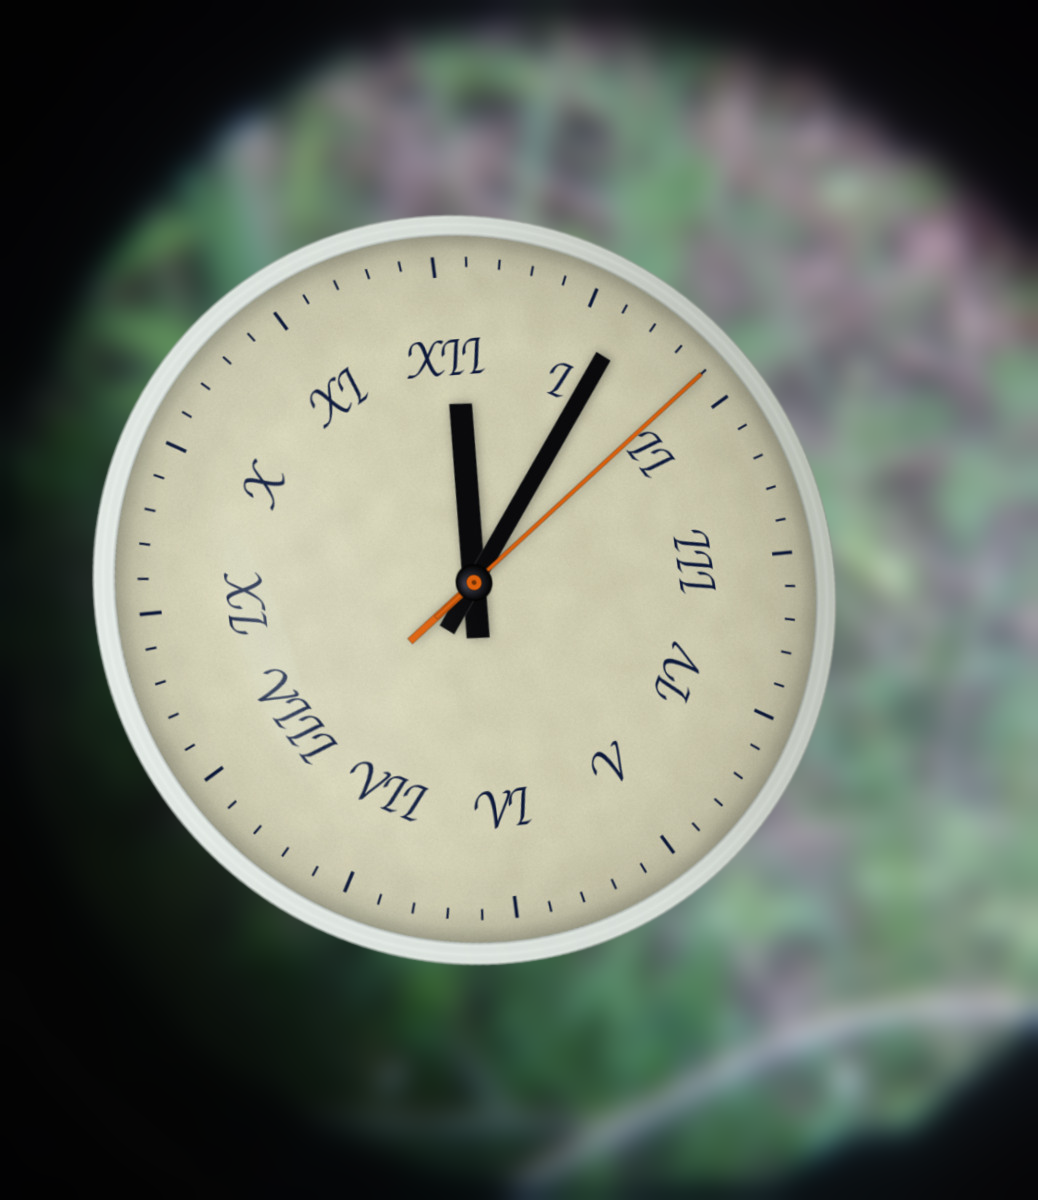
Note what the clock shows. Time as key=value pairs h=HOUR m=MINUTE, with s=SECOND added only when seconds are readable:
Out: h=12 m=6 s=9
